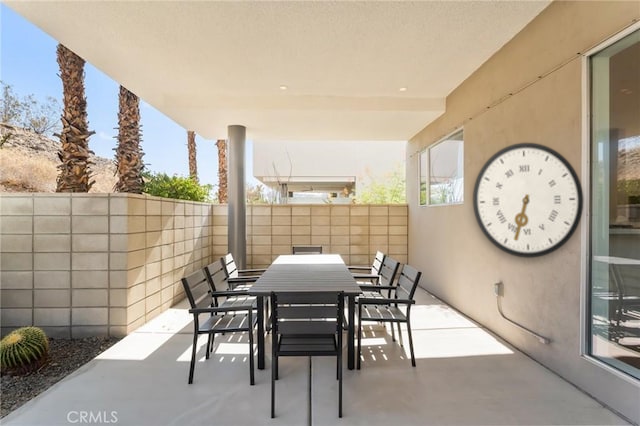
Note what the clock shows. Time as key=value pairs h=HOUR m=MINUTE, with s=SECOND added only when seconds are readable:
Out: h=6 m=33
